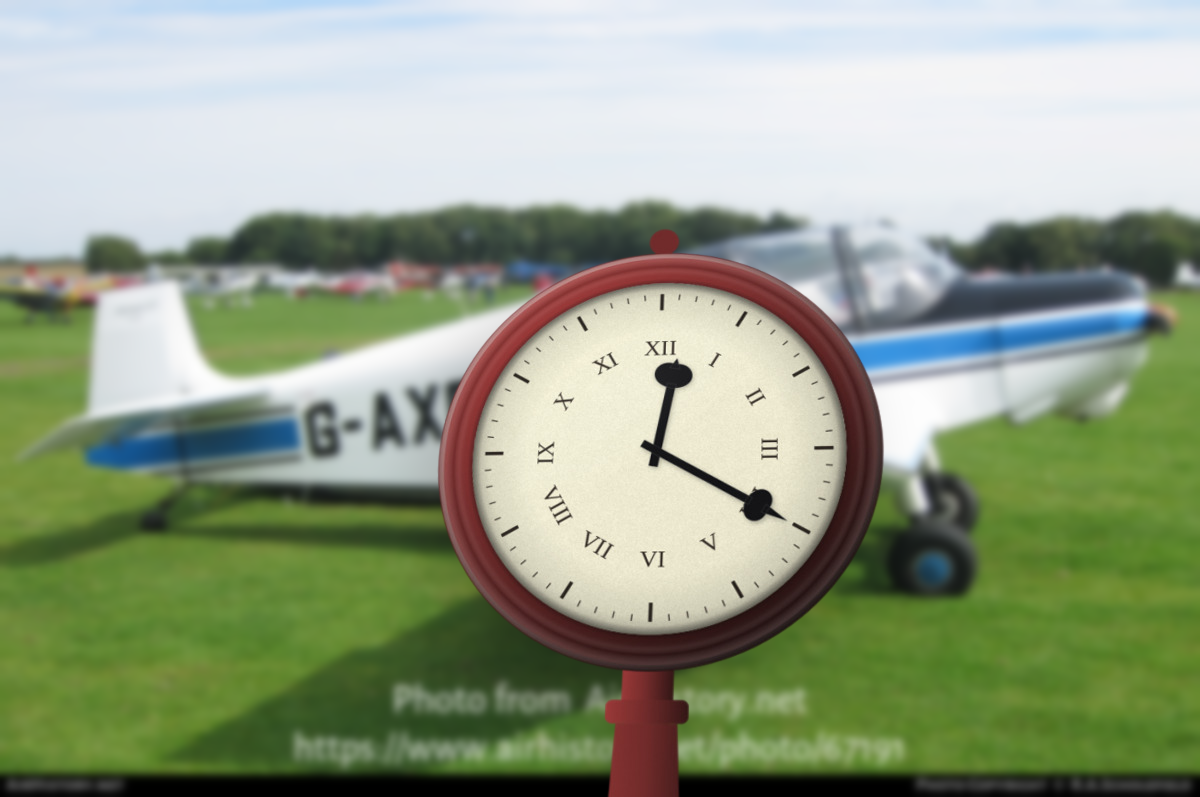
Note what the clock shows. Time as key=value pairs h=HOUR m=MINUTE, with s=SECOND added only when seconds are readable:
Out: h=12 m=20
